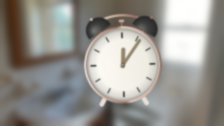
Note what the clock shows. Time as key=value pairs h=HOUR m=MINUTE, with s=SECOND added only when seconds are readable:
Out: h=12 m=6
